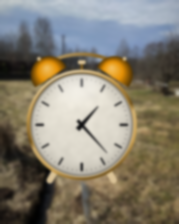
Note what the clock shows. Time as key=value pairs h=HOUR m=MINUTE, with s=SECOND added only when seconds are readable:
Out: h=1 m=23
